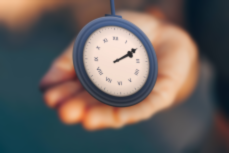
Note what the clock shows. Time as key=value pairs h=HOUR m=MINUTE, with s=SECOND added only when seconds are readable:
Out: h=2 m=10
